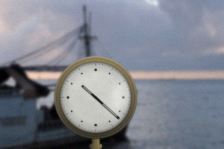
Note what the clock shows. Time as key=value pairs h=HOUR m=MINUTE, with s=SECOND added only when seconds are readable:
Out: h=10 m=22
